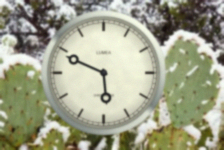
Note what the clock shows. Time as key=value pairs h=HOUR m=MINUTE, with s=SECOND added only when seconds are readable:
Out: h=5 m=49
